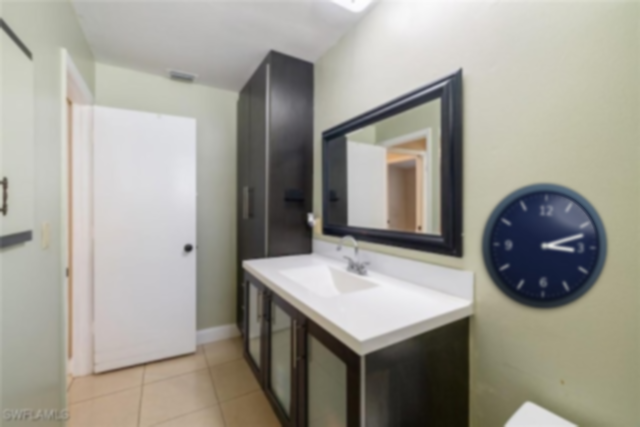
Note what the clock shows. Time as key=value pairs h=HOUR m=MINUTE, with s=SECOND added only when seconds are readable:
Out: h=3 m=12
